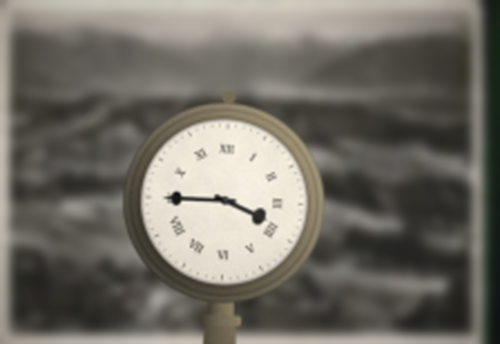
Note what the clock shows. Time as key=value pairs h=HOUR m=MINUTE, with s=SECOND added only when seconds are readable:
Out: h=3 m=45
